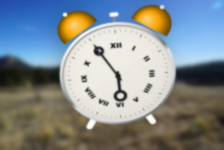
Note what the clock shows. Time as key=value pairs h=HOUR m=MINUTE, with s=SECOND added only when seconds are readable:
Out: h=5 m=55
